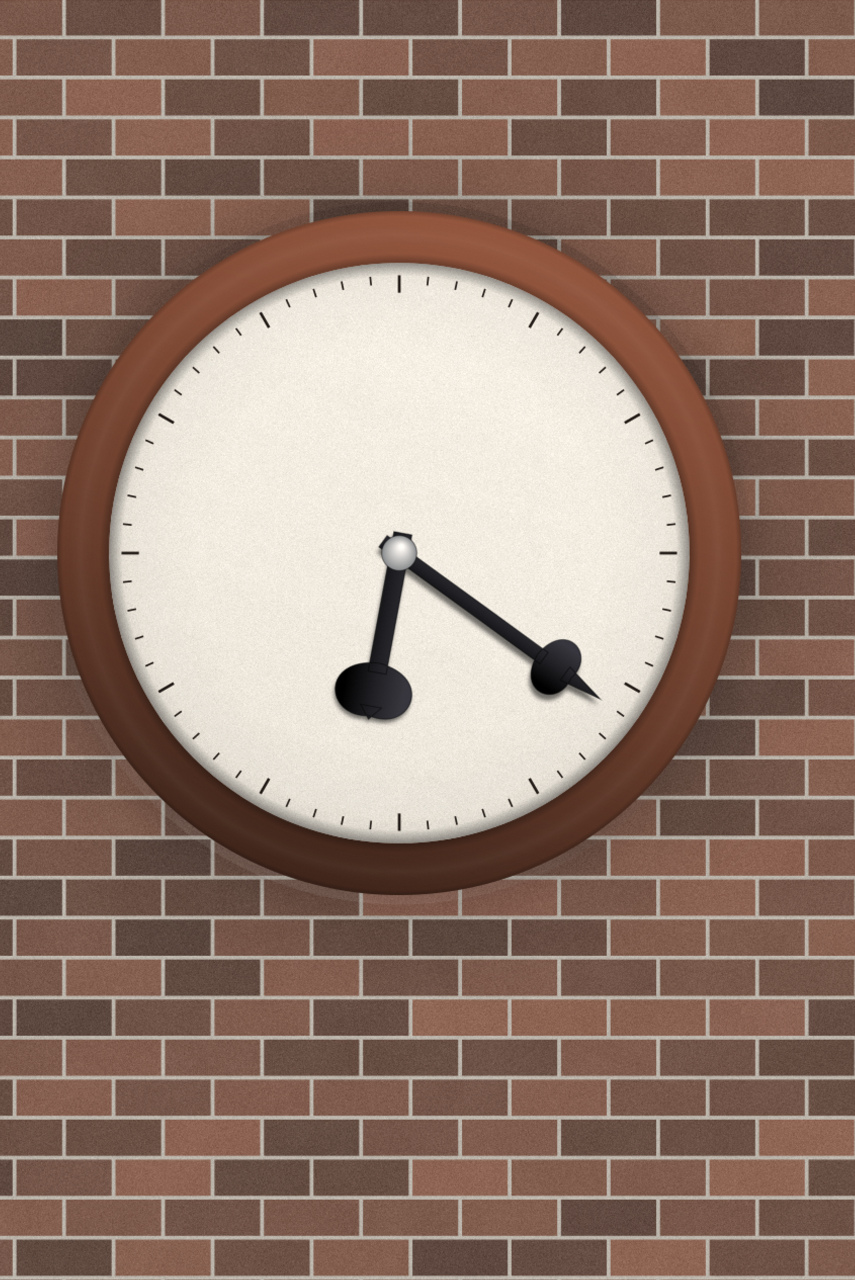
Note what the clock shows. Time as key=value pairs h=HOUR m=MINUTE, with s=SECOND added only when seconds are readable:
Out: h=6 m=21
